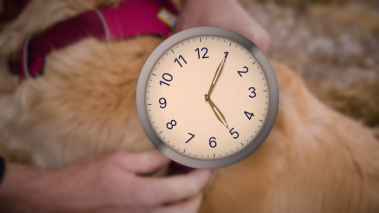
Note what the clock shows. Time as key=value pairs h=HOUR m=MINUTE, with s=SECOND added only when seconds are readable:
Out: h=5 m=5
